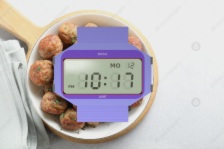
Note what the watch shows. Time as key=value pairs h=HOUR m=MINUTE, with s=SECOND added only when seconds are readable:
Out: h=10 m=17
